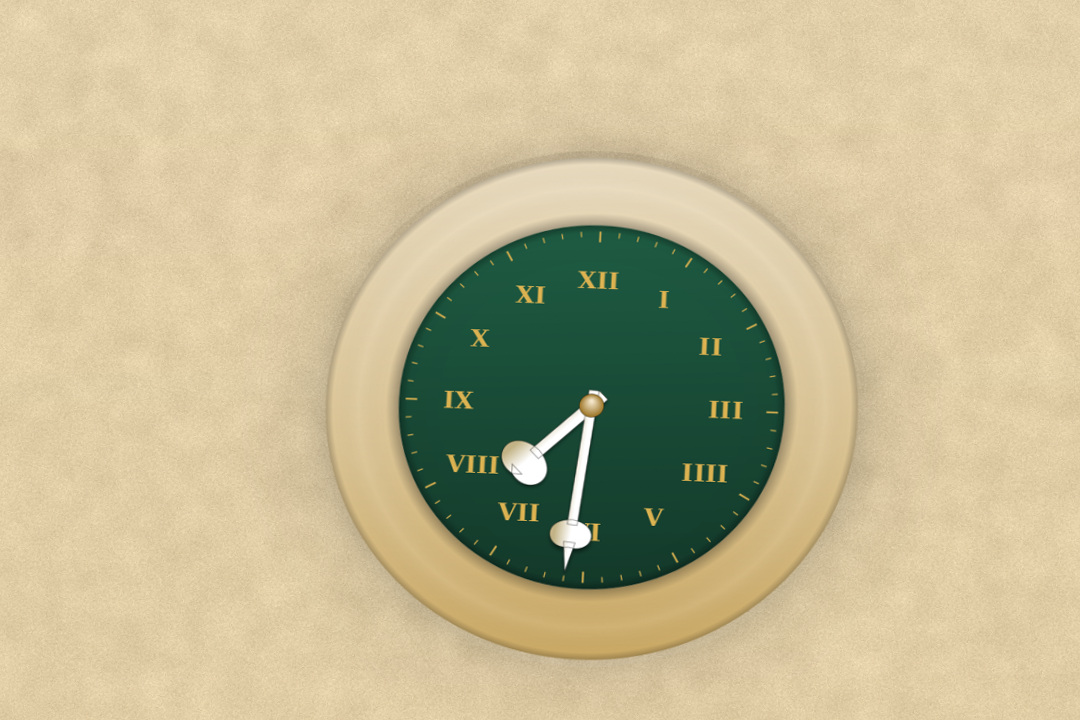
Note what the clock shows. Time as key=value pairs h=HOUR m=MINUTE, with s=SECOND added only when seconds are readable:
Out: h=7 m=31
